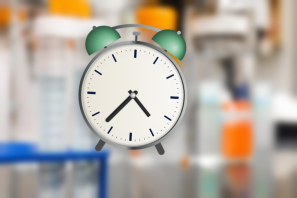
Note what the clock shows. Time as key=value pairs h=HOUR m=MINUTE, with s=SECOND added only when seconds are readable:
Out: h=4 m=37
